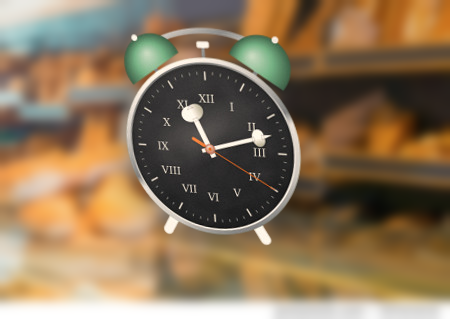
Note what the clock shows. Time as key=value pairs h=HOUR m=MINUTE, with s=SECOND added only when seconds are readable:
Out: h=11 m=12 s=20
